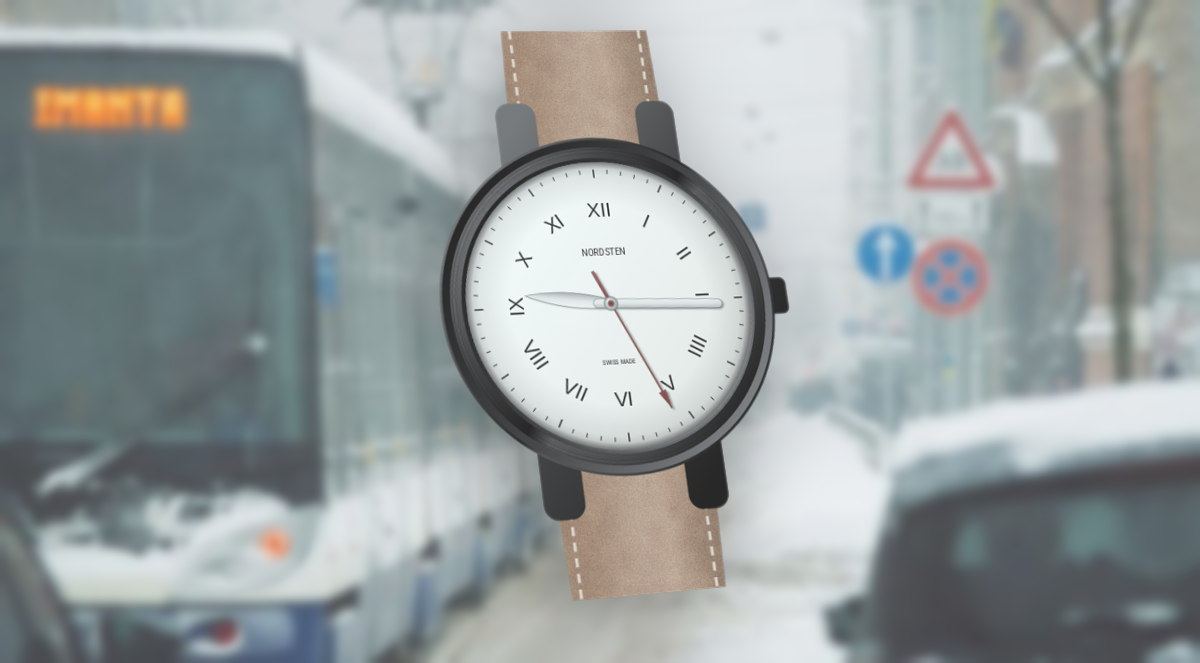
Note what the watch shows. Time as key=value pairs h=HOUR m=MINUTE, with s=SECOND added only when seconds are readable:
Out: h=9 m=15 s=26
